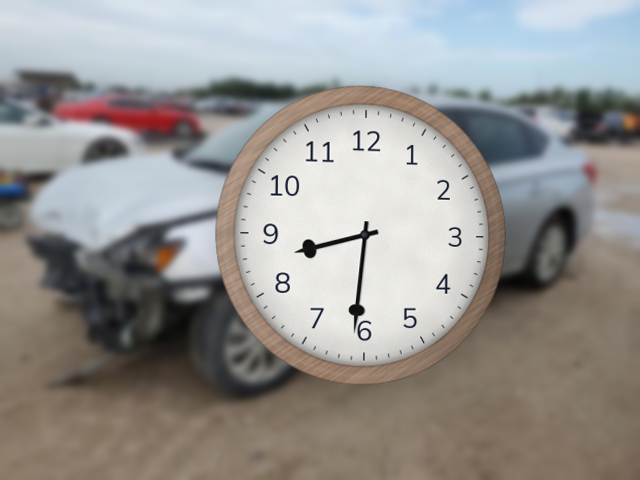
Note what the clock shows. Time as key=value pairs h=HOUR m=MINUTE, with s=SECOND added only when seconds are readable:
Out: h=8 m=31
